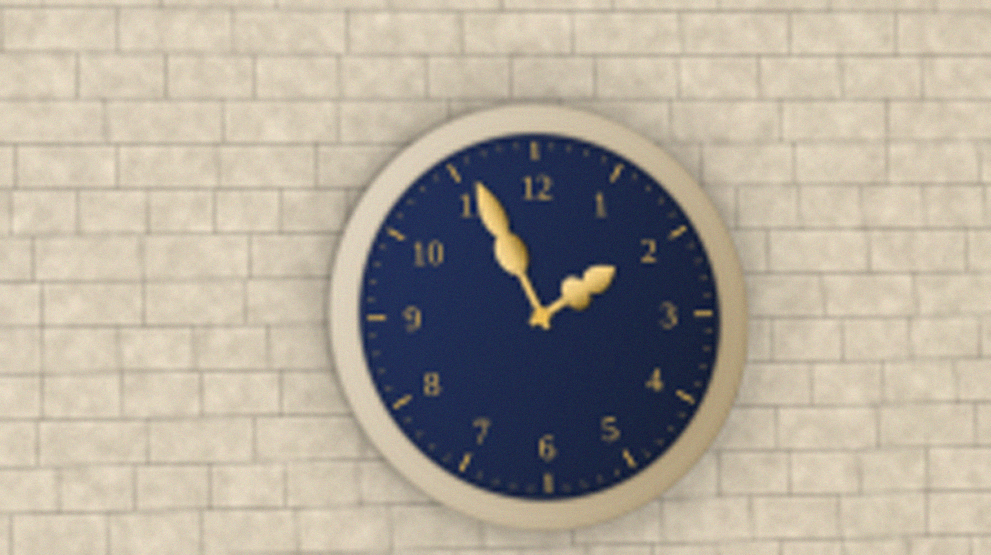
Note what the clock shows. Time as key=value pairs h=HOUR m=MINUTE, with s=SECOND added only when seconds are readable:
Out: h=1 m=56
